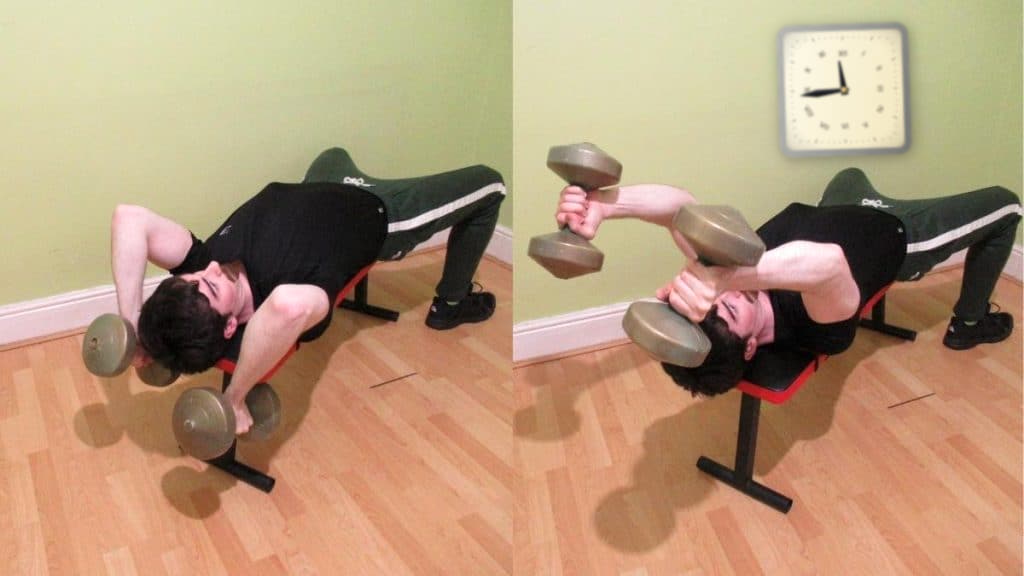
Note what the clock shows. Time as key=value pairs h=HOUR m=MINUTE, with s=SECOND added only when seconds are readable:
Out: h=11 m=44
